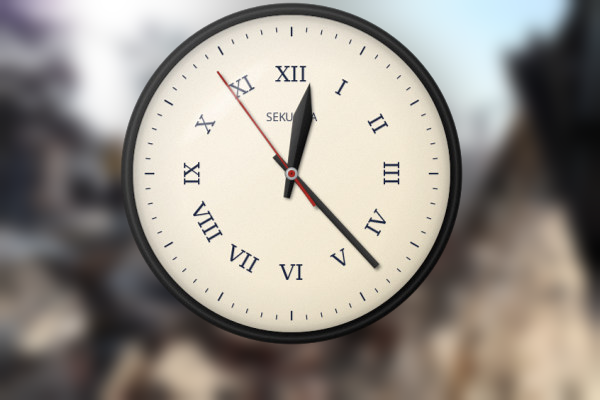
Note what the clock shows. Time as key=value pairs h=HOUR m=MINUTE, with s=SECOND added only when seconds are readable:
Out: h=12 m=22 s=54
